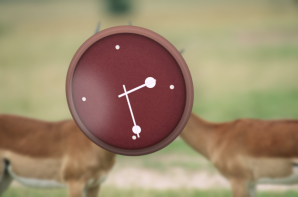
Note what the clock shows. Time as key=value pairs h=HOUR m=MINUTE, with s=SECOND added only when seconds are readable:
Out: h=2 m=29
